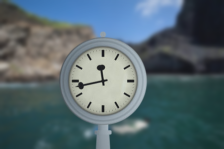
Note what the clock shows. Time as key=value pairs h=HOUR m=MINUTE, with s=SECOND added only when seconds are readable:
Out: h=11 m=43
